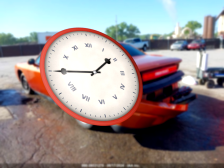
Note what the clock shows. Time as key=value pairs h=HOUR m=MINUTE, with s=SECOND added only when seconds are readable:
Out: h=1 m=45
